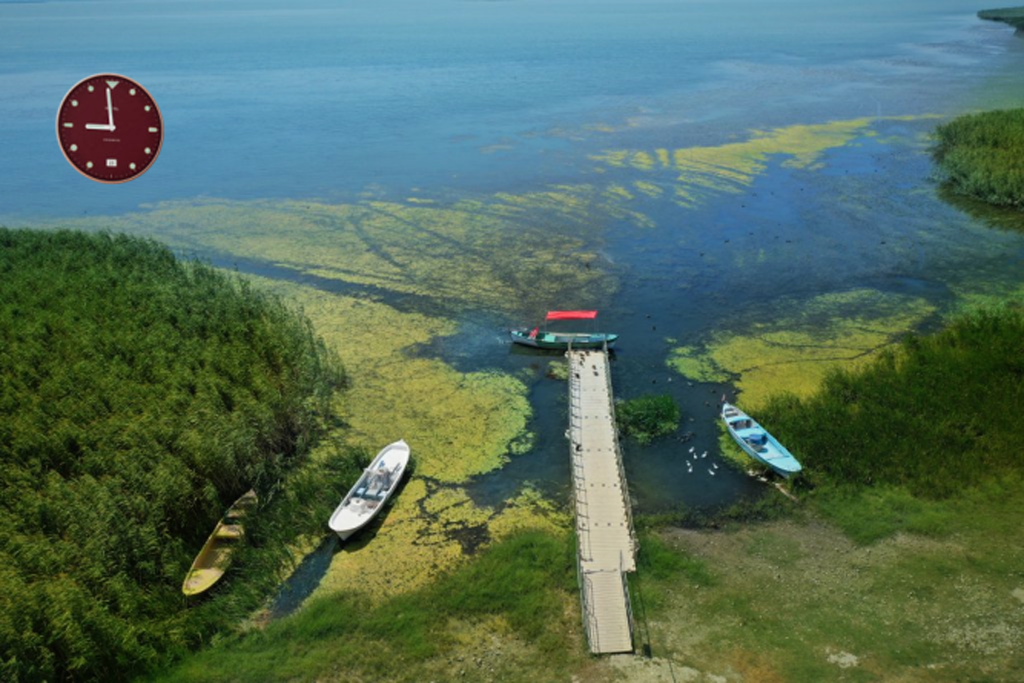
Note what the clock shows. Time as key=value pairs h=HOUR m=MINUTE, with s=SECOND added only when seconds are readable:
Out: h=8 m=59
